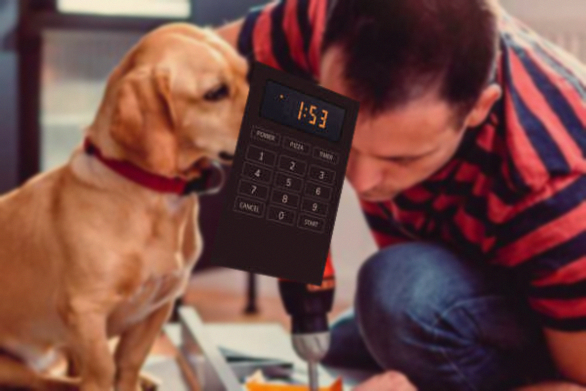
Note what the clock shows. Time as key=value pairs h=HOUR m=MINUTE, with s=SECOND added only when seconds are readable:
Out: h=1 m=53
